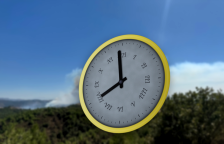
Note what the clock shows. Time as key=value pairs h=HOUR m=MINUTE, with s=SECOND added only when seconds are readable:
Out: h=7 m=59
